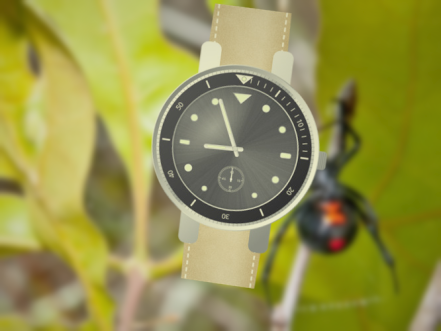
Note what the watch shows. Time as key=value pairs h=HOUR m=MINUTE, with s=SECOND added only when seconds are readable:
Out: h=8 m=56
